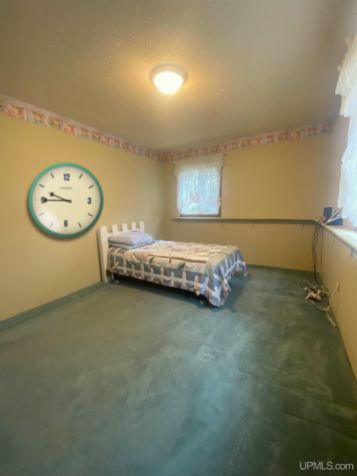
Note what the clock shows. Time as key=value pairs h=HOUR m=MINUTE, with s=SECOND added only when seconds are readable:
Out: h=9 m=45
